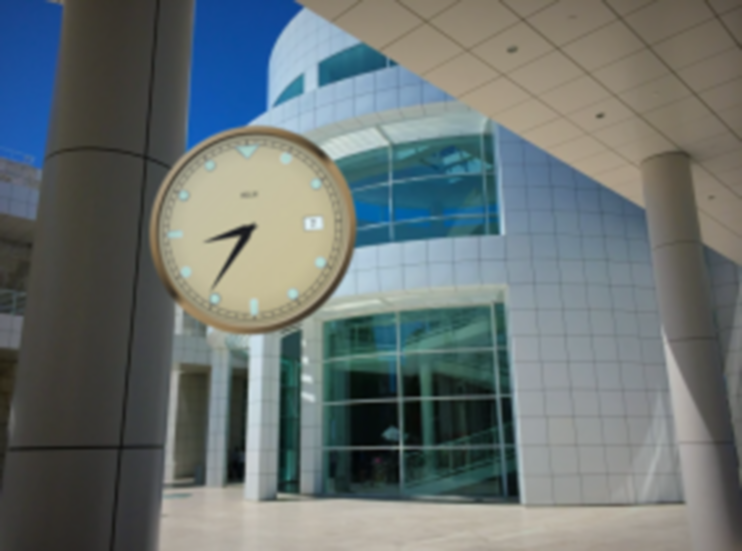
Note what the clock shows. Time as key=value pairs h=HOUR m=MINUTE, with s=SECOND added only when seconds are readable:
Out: h=8 m=36
